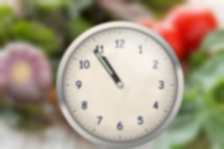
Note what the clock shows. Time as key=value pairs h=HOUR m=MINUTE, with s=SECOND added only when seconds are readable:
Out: h=10 m=54
